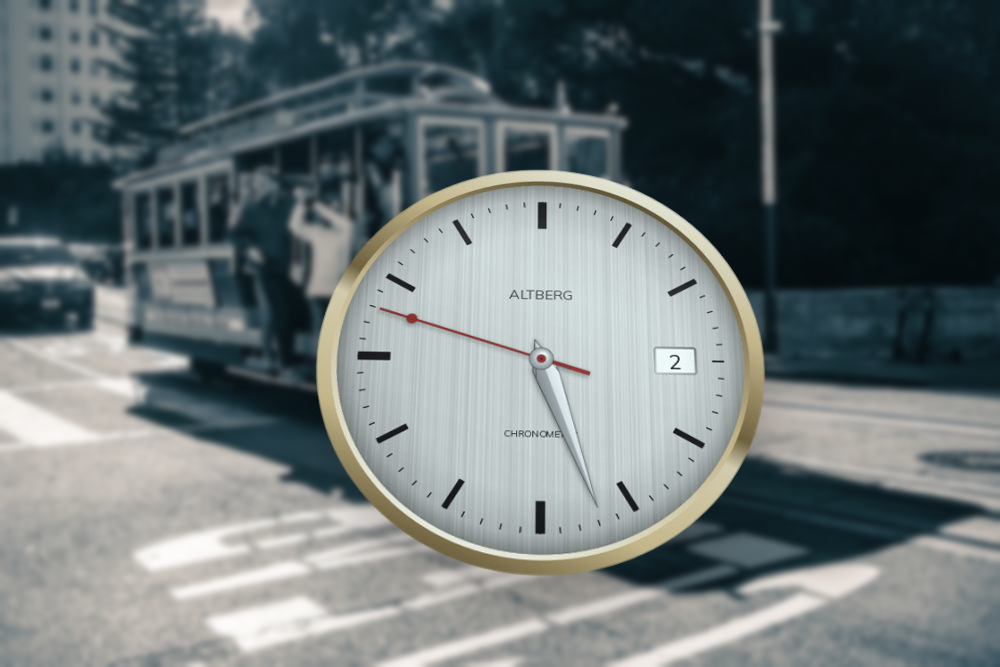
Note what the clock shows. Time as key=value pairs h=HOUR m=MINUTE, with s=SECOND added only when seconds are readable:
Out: h=5 m=26 s=48
